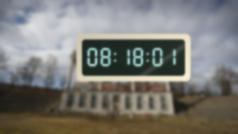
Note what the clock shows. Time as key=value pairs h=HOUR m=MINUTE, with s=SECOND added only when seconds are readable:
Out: h=8 m=18 s=1
